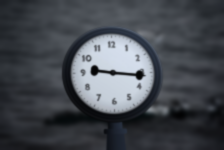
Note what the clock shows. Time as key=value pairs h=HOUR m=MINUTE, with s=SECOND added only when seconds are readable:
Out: h=9 m=16
